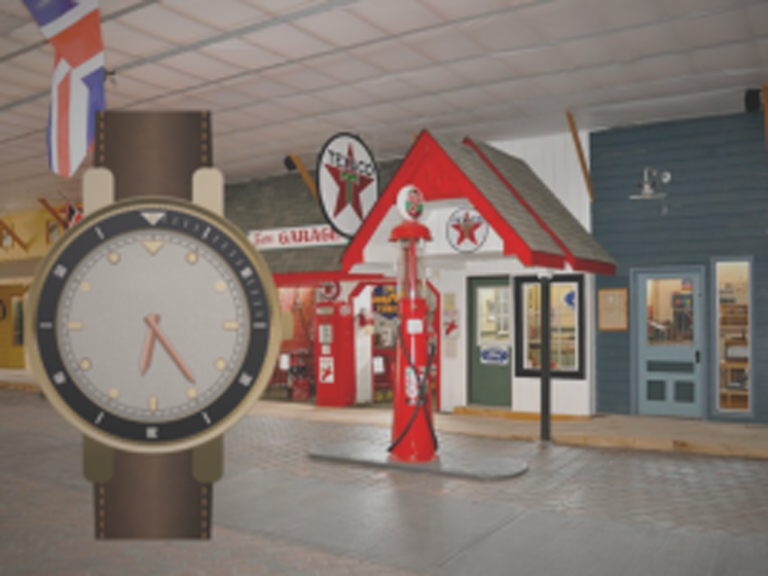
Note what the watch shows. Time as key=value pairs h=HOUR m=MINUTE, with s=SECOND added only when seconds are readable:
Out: h=6 m=24
